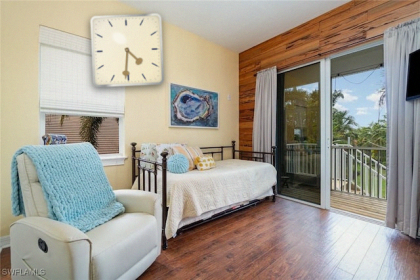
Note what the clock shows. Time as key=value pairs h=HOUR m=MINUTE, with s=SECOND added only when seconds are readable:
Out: h=4 m=31
